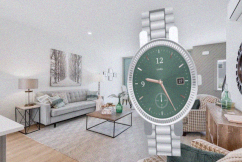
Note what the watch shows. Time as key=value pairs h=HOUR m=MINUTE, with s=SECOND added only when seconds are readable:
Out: h=9 m=25
